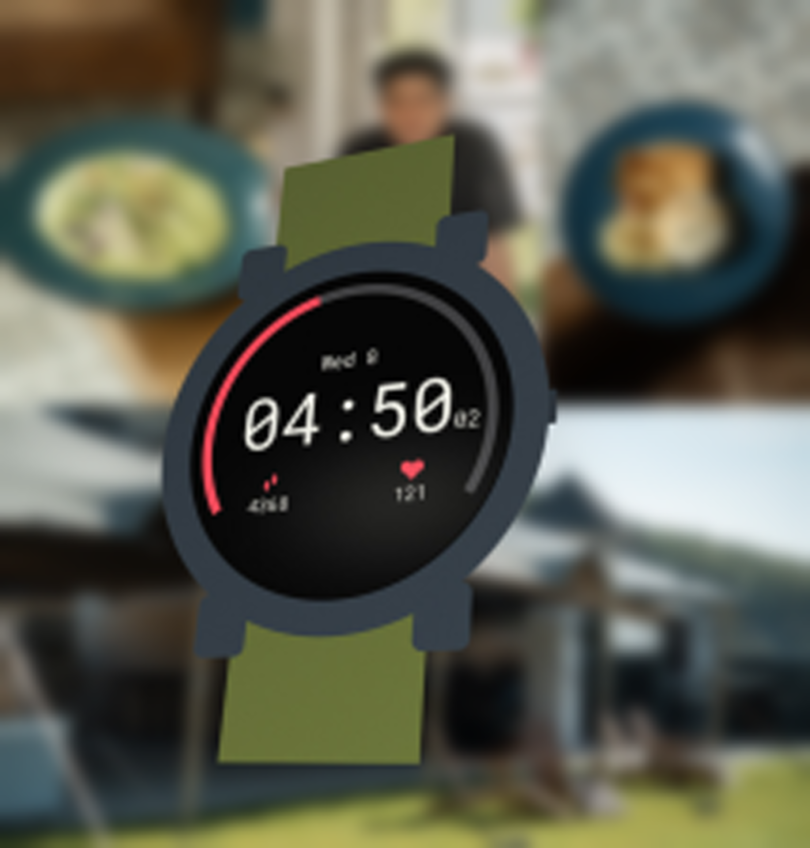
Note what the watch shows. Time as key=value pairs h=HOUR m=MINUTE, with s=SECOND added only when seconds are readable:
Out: h=4 m=50
